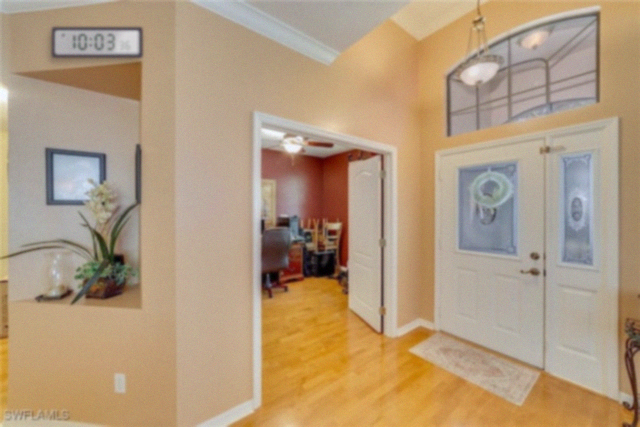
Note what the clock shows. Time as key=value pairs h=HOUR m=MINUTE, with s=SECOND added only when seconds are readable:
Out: h=10 m=3
